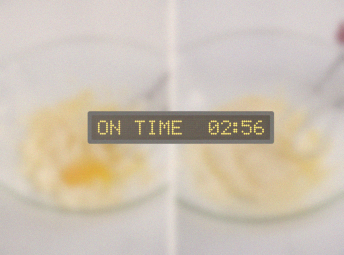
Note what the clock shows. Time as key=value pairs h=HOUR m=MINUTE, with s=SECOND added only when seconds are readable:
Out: h=2 m=56
